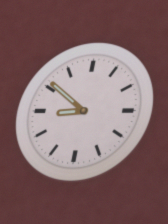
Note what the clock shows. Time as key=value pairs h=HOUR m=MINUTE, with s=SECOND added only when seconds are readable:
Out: h=8 m=51
